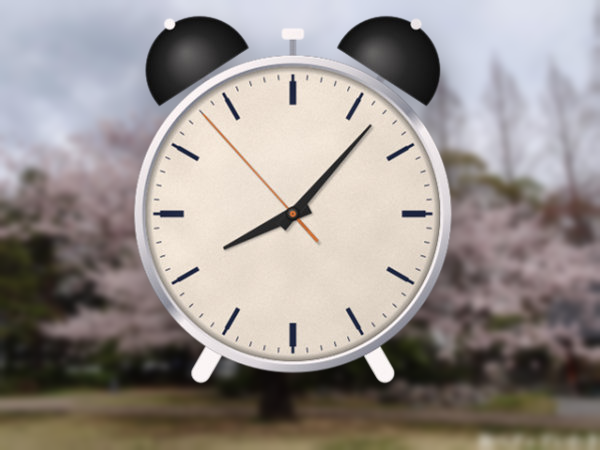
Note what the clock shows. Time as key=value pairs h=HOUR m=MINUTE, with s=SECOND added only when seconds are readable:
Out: h=8 m=6 s=53
